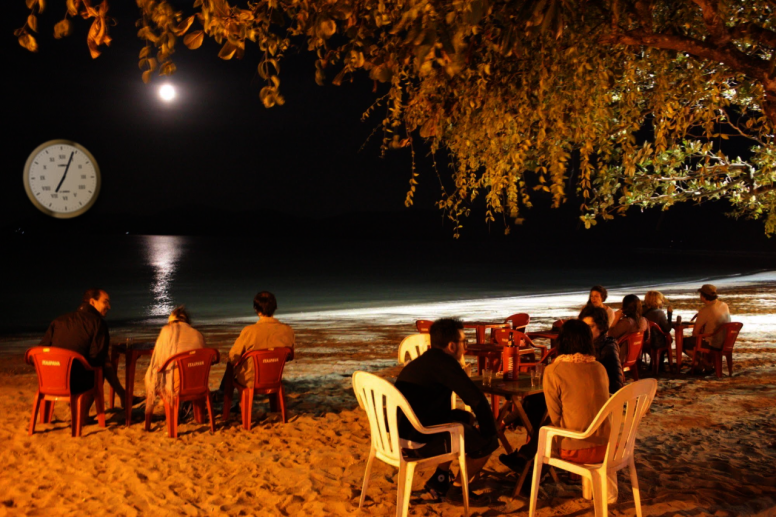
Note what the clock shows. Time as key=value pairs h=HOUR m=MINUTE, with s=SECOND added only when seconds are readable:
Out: h=7 m=4
